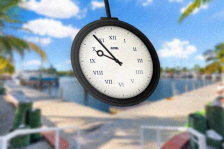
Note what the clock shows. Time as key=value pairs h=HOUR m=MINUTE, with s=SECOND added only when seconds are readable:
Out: h=9 m=54
